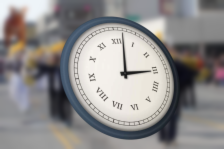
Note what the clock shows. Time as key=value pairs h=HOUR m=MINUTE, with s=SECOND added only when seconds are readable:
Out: h=3 m=2
